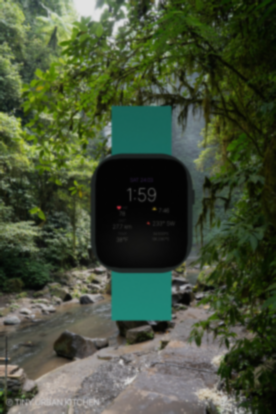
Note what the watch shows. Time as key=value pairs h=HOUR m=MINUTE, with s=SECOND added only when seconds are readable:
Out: h=1 m=59
